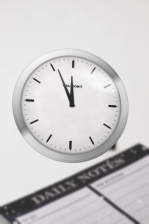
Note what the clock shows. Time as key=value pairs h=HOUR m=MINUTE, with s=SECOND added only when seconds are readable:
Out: h=11 m=56
